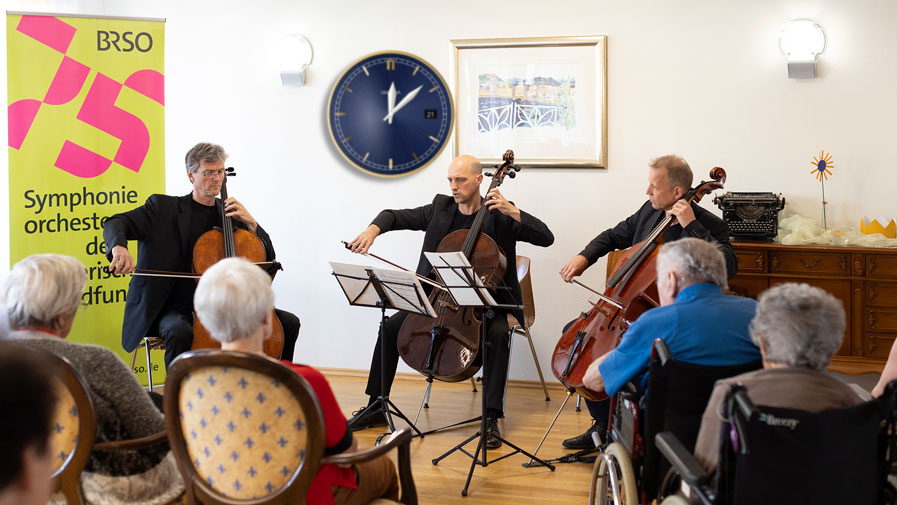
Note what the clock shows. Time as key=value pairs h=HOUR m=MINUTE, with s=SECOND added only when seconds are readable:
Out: h=12 m=8
